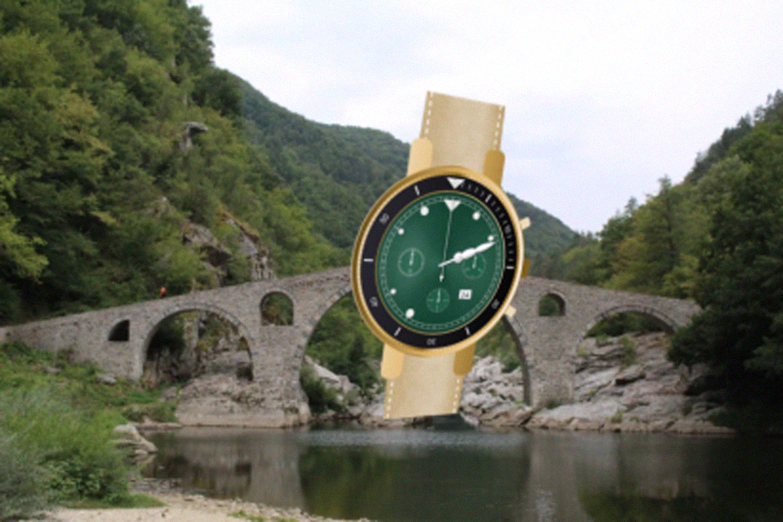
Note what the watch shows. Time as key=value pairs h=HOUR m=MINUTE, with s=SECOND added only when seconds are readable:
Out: h=2 m=11
